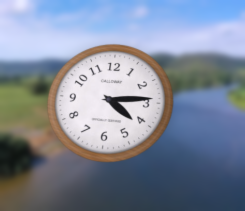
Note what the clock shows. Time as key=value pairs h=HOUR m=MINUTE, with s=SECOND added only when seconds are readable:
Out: h=4 m=14
